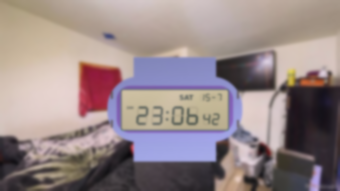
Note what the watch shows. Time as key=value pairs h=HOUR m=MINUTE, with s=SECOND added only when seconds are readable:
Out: h=23 m=6 s=42
